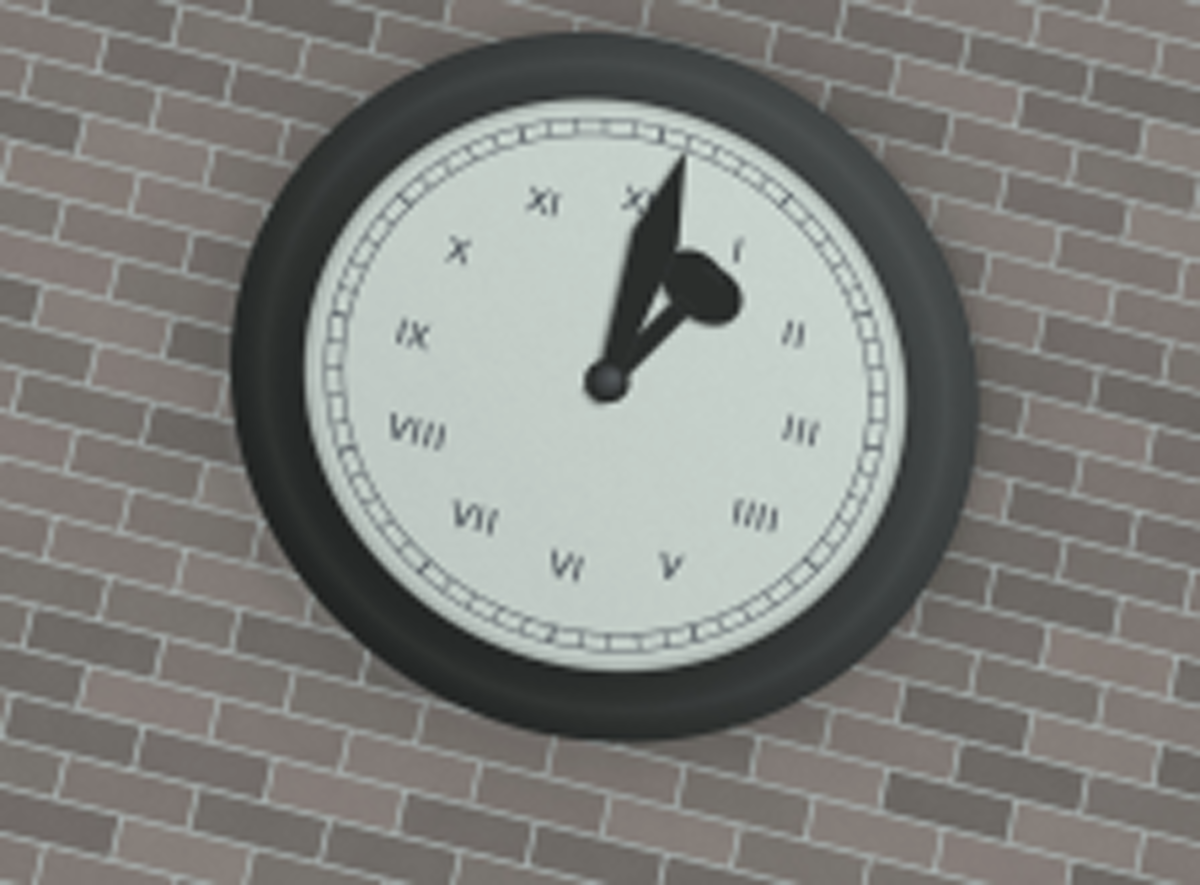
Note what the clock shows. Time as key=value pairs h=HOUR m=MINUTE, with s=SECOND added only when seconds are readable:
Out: h=1 m=1
